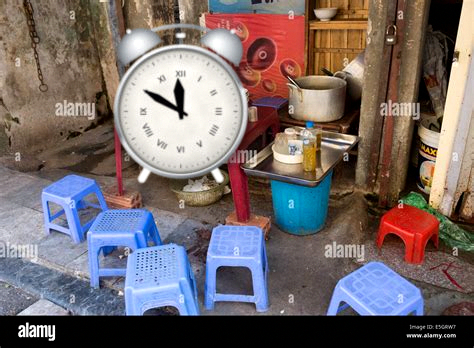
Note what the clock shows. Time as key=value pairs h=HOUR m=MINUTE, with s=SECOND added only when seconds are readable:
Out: h=11 m=50
